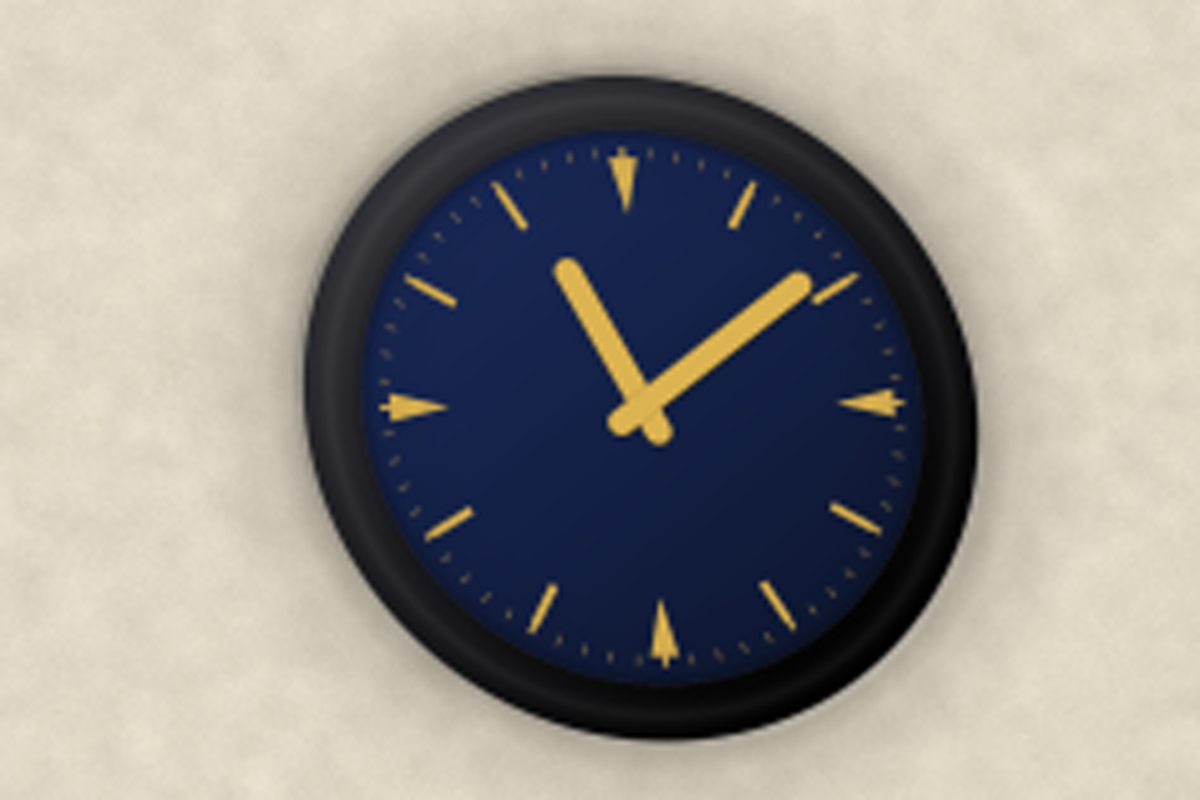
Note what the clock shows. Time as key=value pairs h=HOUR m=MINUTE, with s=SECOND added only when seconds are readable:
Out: h=11 m=9
